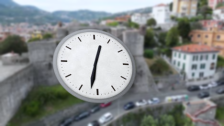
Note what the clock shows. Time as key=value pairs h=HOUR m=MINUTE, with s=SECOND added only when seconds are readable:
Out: h=12 m=32
